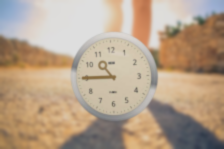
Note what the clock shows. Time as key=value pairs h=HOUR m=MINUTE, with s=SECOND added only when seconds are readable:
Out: h=10 m=45
